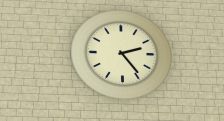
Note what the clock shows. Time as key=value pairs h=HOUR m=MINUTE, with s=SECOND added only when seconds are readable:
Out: h=2 m=24
